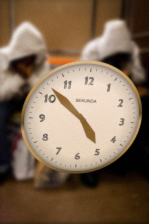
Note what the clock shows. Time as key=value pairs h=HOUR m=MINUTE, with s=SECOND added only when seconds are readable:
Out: h=4 m=52
